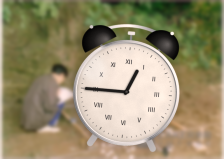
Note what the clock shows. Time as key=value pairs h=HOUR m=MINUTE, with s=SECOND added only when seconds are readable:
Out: h=12 m=45
